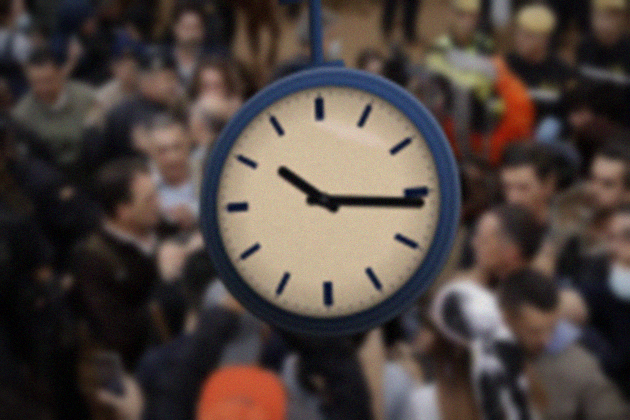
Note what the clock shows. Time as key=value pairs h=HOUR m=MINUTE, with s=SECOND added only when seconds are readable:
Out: h=10 m=16
